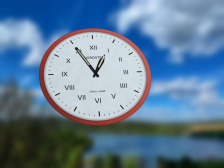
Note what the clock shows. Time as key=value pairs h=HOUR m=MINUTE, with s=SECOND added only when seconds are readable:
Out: h=12 m=55
